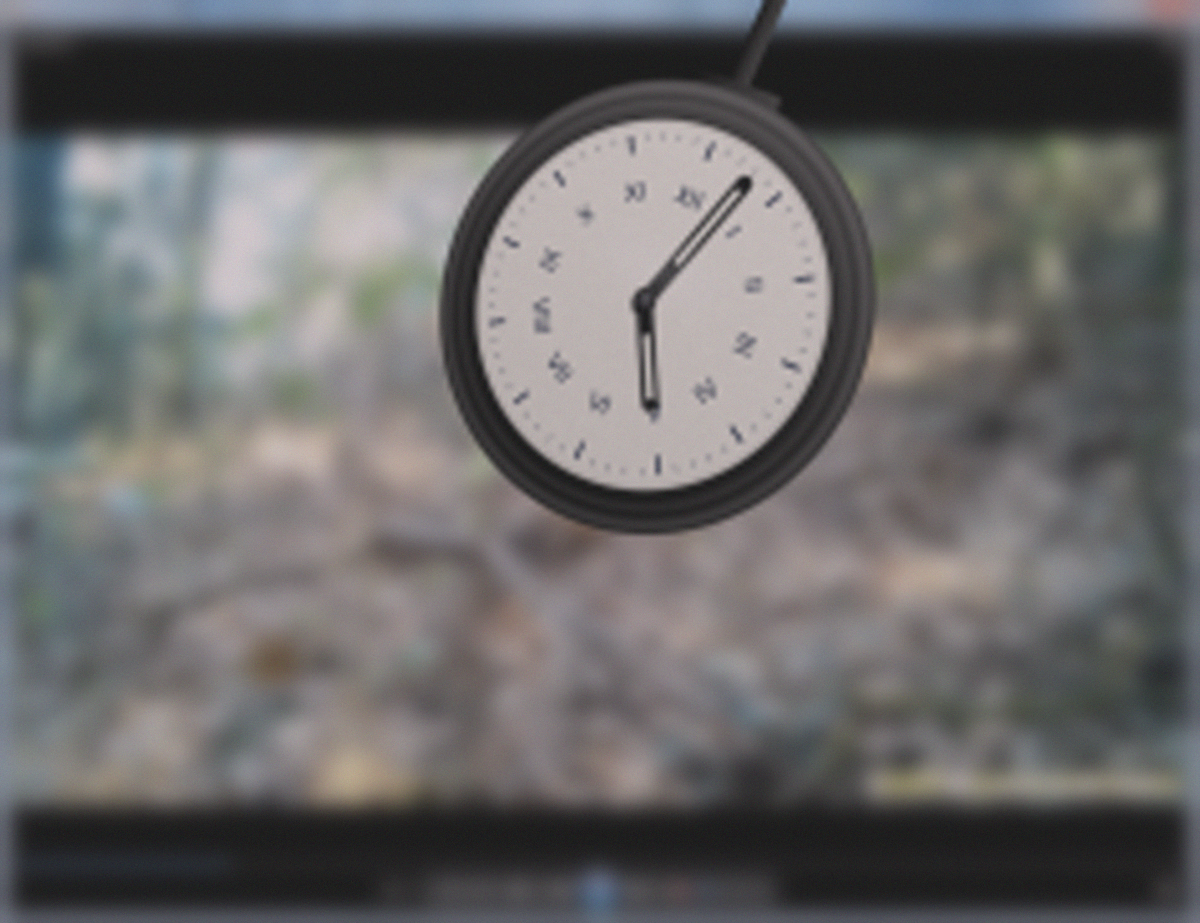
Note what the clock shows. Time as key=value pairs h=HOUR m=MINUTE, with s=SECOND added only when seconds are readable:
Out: h=5 m=3
